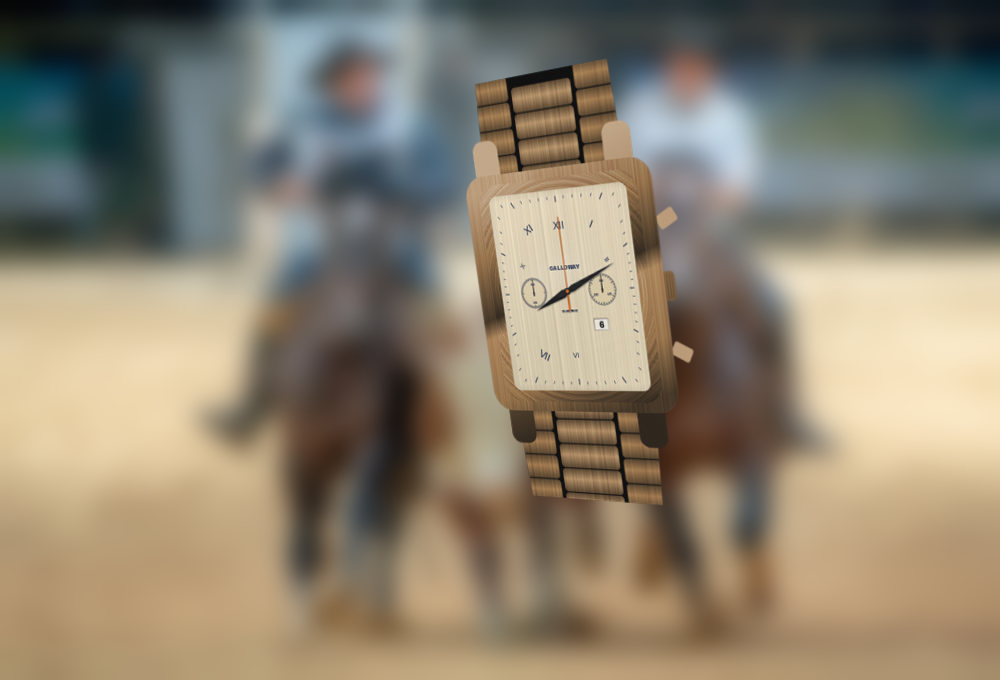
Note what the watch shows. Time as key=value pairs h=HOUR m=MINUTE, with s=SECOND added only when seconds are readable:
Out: h=8 m=11
